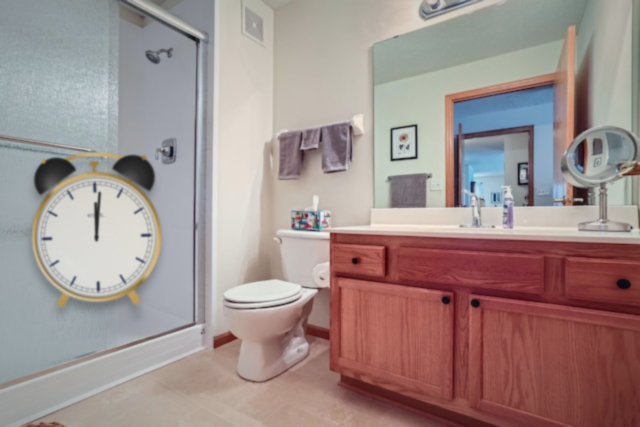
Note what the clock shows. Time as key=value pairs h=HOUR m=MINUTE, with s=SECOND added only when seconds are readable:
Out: h=12 m=1
